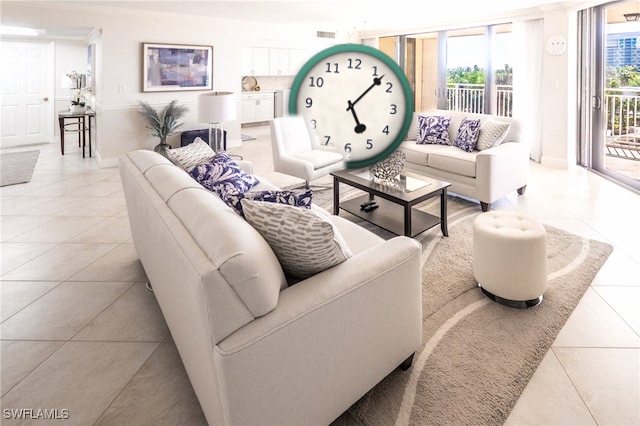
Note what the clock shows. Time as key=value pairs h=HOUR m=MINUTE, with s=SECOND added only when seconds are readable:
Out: h=5 m=7
